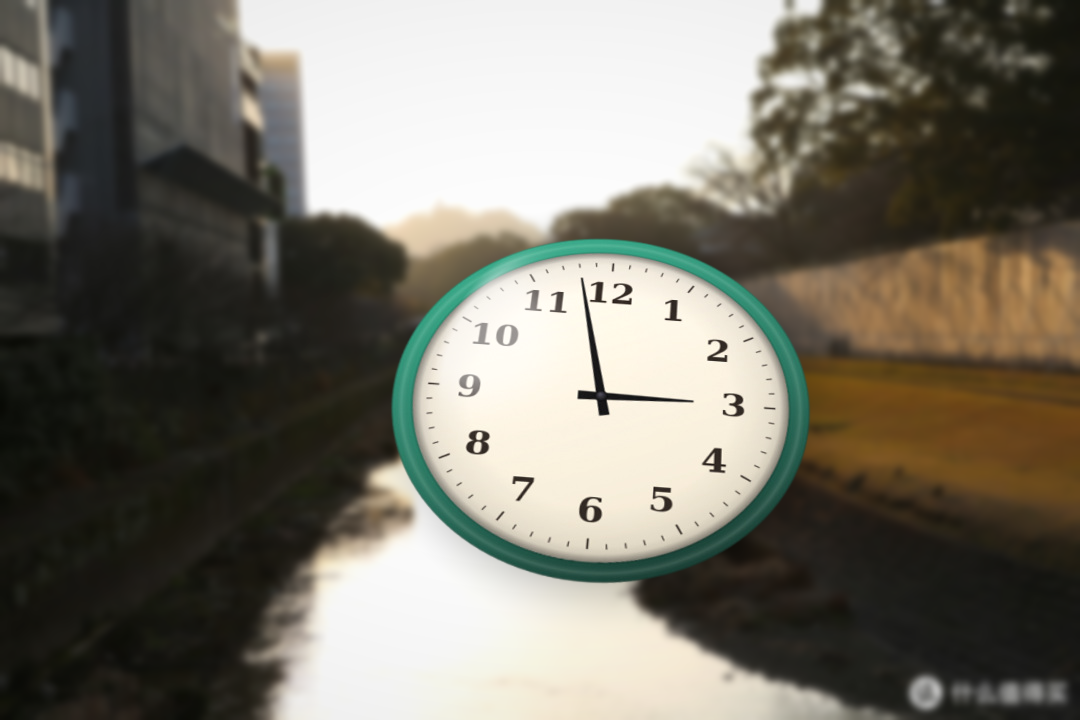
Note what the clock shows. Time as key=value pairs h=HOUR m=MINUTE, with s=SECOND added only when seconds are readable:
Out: h=2 m=58
